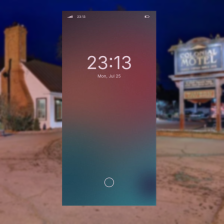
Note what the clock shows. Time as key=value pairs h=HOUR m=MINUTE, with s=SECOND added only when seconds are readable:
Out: h=23 m=13
